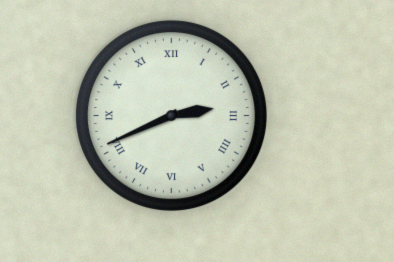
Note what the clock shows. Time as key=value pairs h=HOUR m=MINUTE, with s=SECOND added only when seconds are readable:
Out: h=2 m=41
